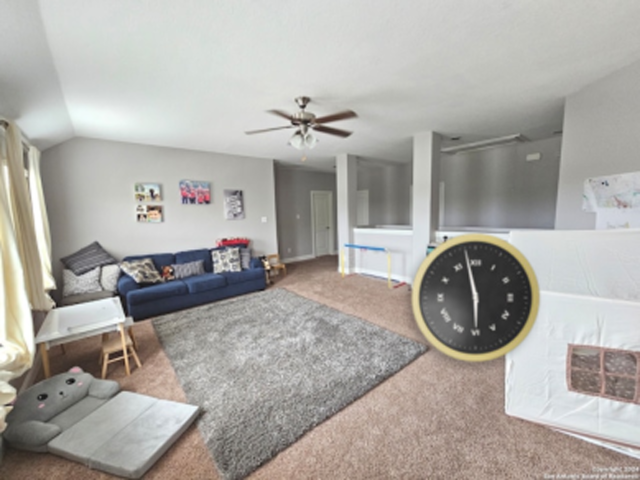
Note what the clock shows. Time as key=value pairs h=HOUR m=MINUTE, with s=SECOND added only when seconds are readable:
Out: h=5 m=58
